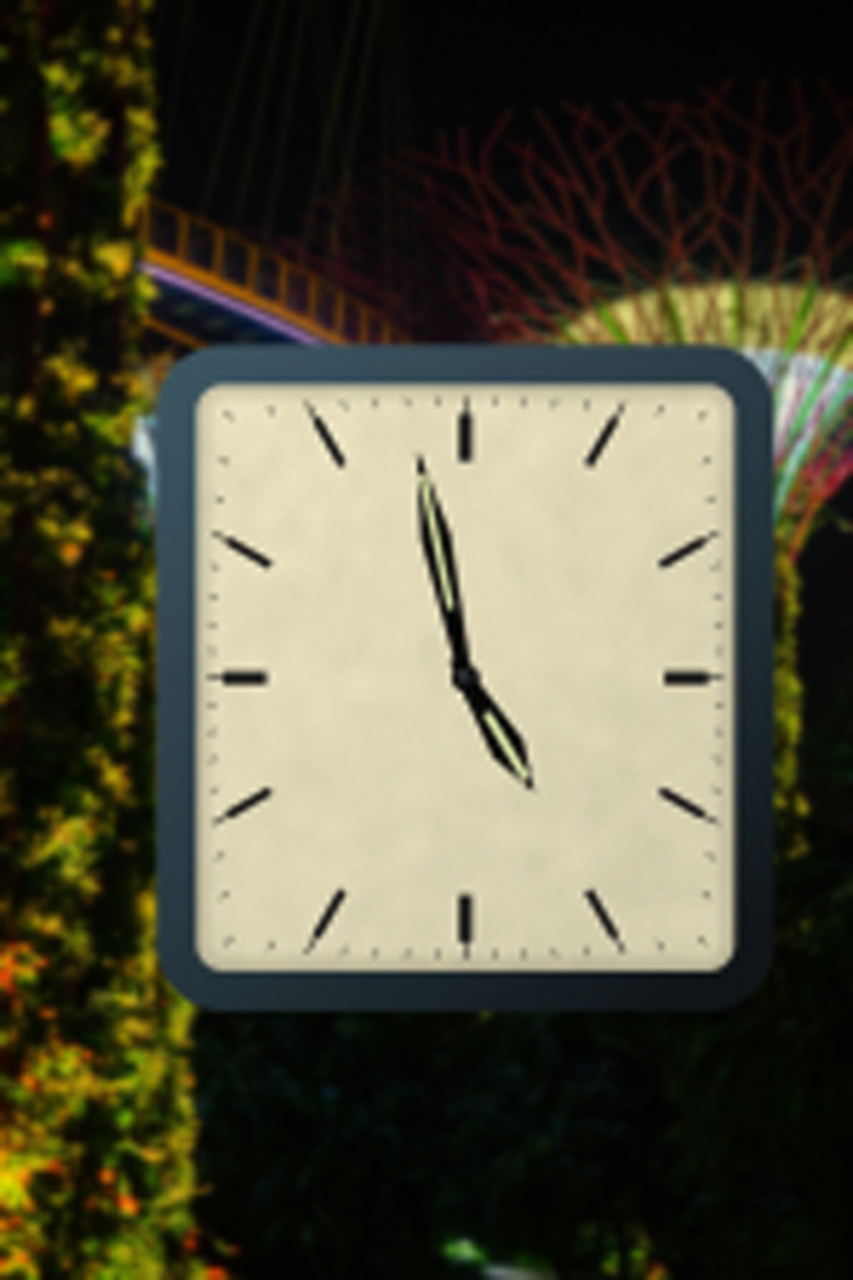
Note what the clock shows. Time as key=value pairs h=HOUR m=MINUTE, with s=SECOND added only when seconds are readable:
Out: h=4 m=58
